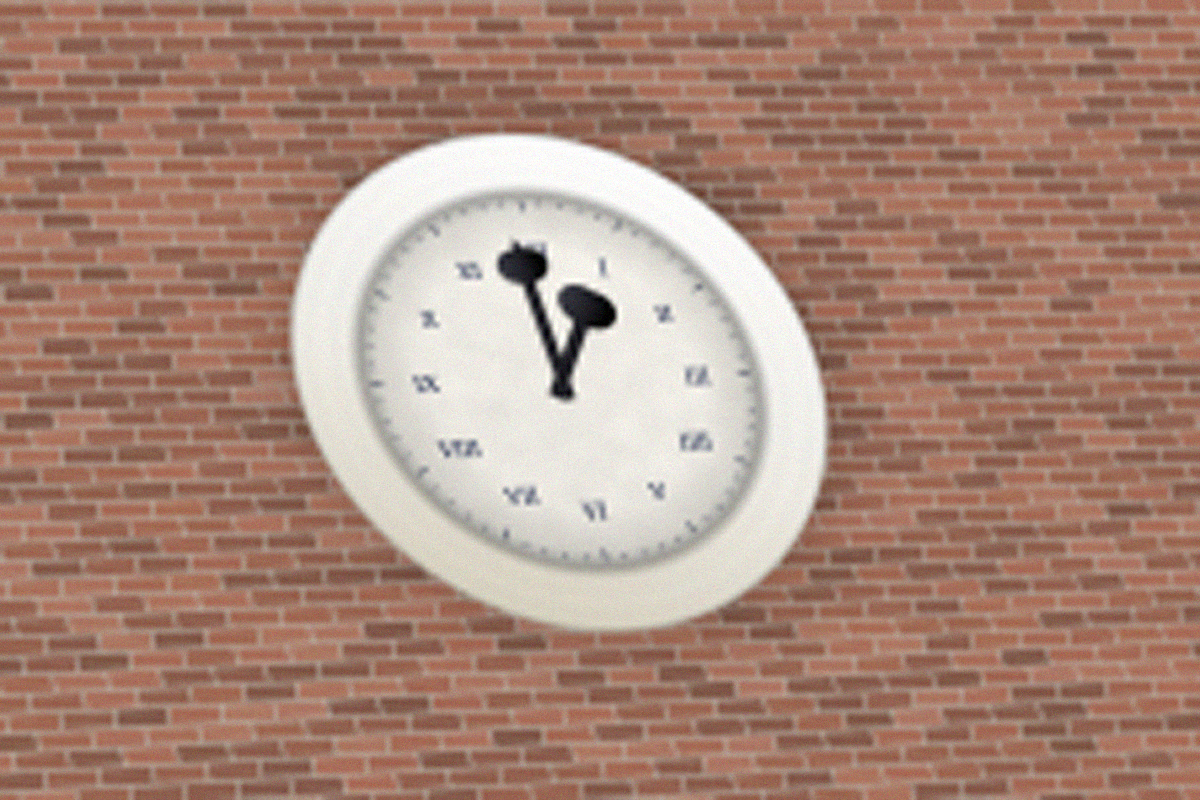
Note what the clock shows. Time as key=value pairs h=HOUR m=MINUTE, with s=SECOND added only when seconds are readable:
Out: h=12 m=59
